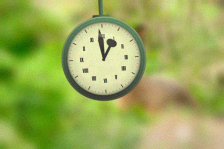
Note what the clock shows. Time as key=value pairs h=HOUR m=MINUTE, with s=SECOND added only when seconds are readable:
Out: h=12 m=59
